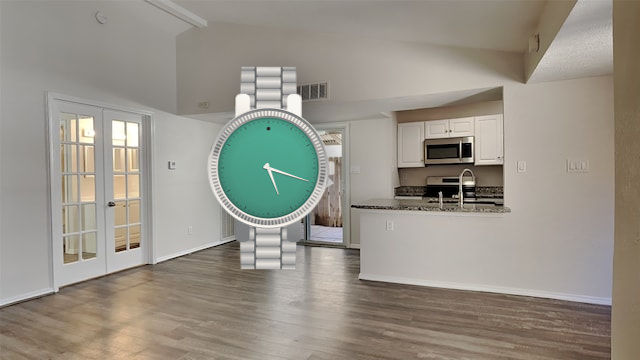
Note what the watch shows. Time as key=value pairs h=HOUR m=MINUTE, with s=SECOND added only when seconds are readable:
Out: h=5 m=18
